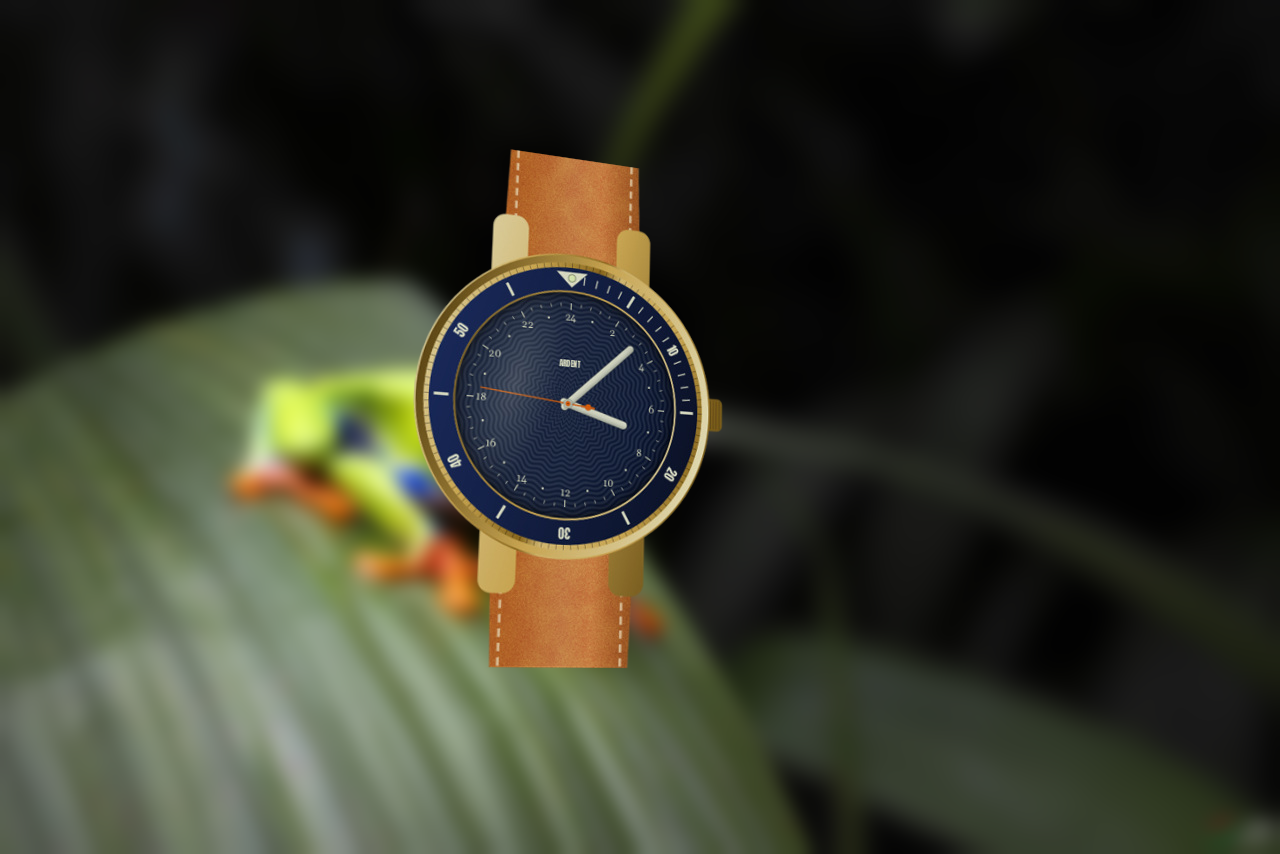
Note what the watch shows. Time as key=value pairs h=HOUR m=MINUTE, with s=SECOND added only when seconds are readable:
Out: h=7 m=7 s=46
